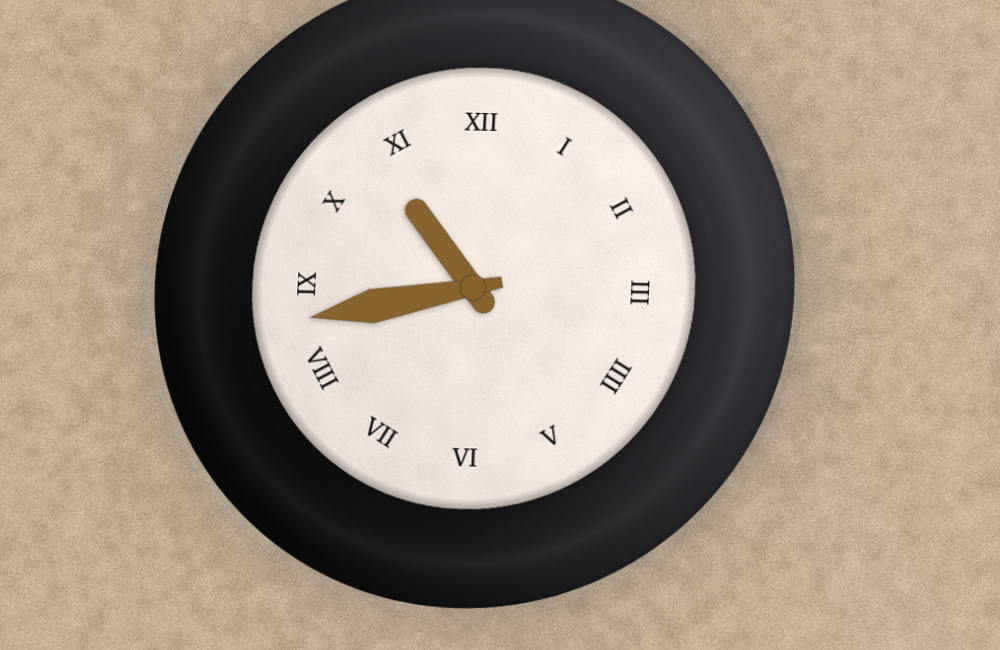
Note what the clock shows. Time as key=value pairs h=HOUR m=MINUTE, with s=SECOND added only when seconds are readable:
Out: h=10 m=43
